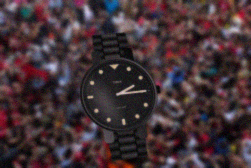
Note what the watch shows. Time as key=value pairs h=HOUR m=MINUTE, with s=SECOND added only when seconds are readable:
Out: h=2 m=15
